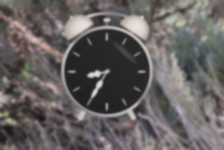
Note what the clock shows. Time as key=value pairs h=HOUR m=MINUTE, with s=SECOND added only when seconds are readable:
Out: h=8 m=35
